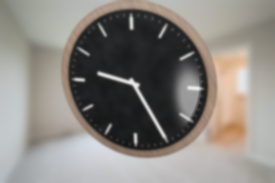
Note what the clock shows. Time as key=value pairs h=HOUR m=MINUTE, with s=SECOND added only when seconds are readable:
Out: h=9 m=25
